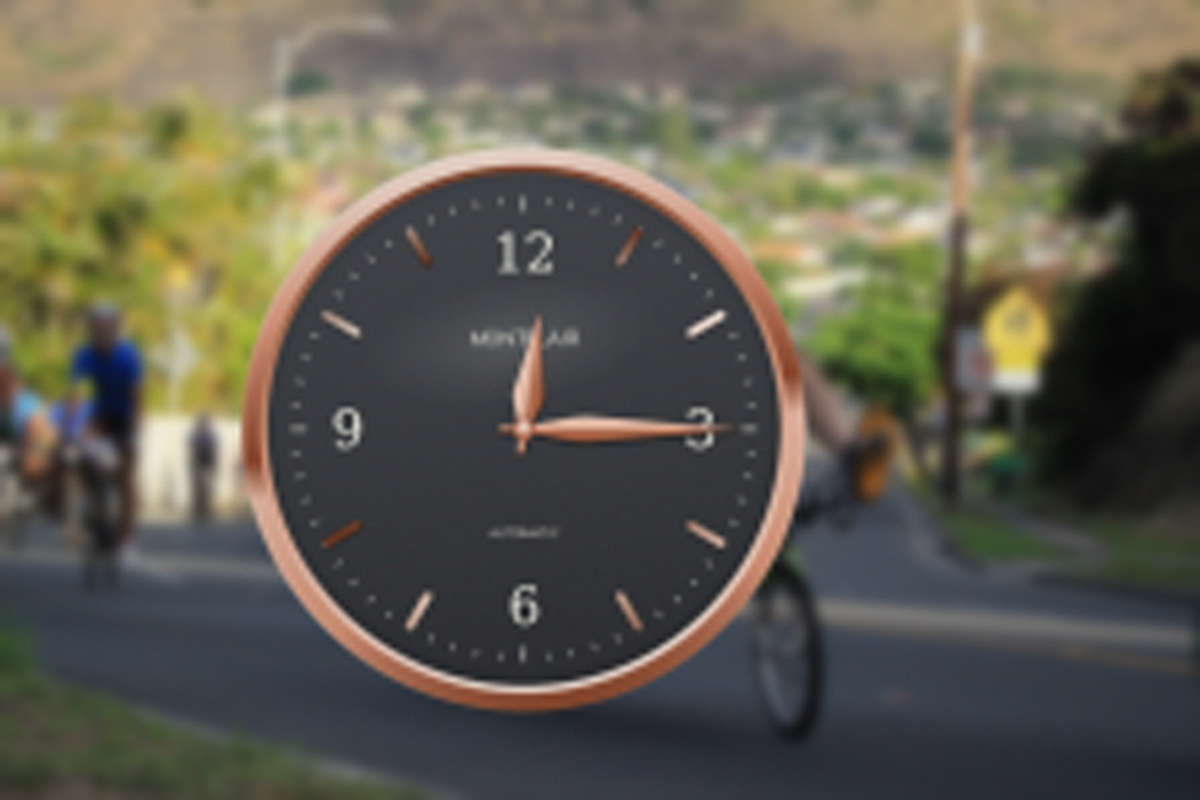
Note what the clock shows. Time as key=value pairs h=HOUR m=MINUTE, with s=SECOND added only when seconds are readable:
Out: h=12 m=15
